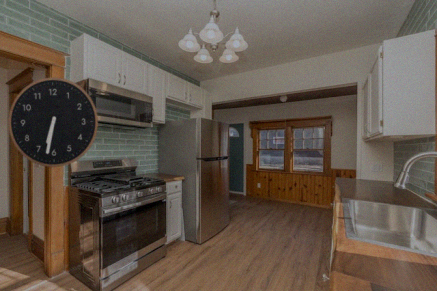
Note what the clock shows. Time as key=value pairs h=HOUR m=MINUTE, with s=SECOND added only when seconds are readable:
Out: h=6 m=32
